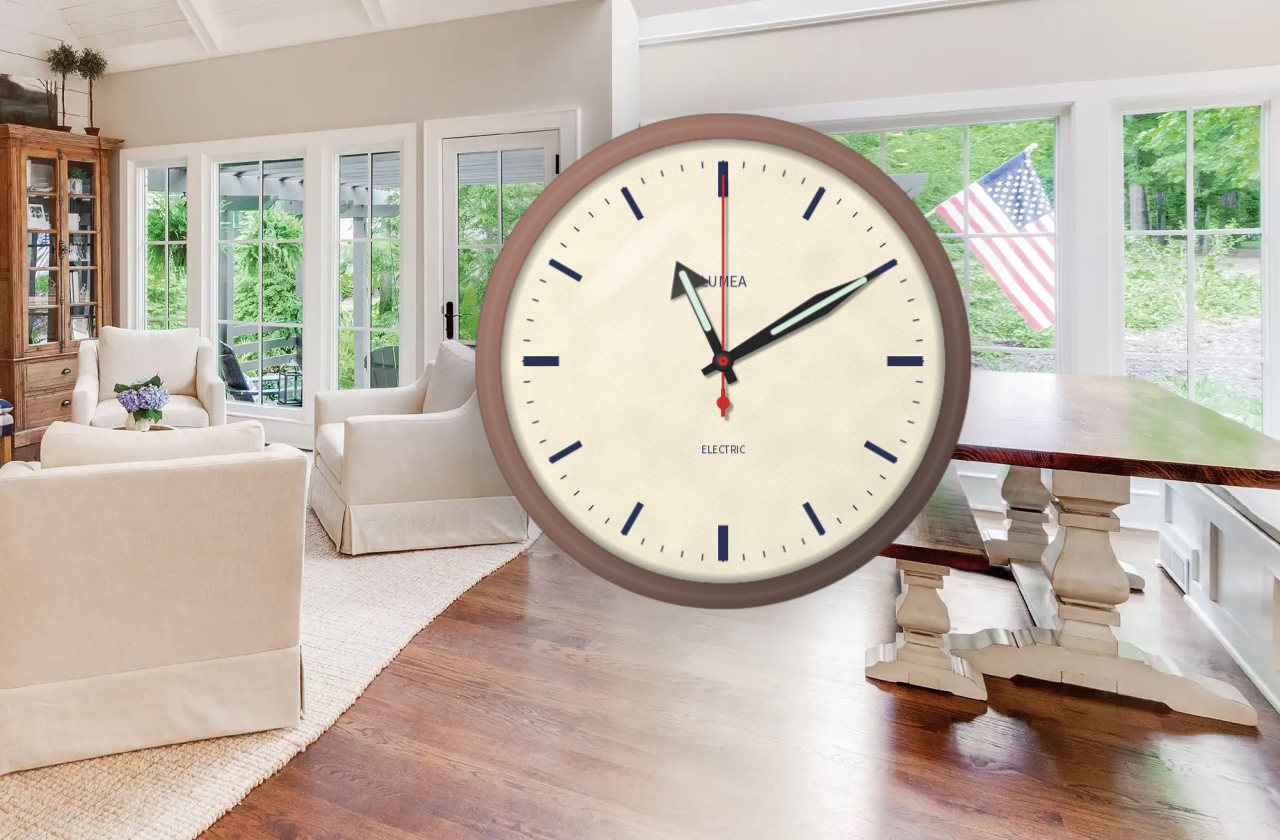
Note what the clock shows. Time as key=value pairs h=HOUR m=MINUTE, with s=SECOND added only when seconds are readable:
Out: h=11 m=10 s=0
